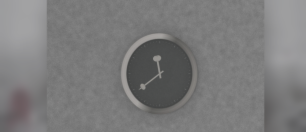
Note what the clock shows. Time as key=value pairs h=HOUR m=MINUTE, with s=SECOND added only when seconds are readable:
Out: h=11 m=39
